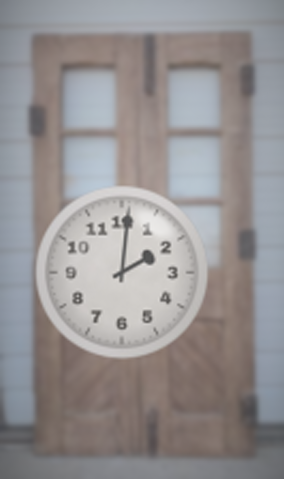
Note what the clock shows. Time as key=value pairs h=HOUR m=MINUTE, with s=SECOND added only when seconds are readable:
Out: h=2 m=1
